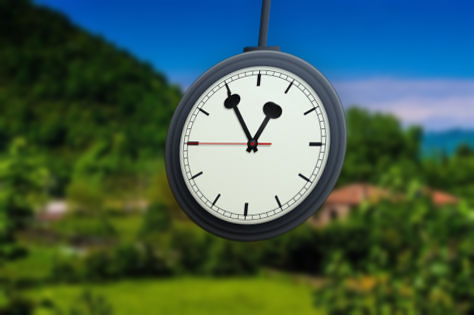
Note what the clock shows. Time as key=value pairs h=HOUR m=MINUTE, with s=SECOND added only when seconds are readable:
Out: h=12 m=54 s=45
